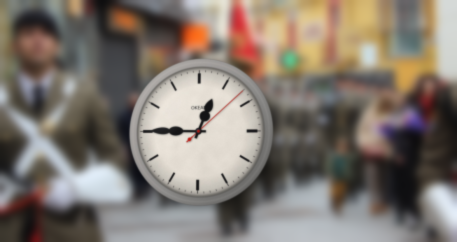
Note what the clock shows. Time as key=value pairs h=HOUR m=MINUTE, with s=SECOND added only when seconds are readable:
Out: h=12 m=45 s=8
